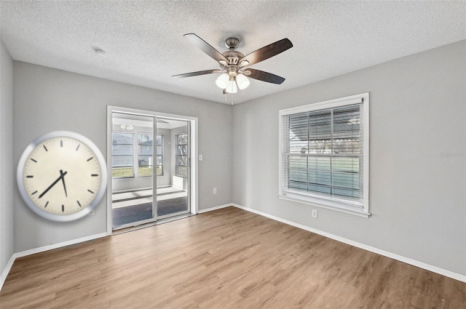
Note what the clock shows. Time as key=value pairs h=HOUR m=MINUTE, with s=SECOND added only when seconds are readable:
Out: h=5 m=38
